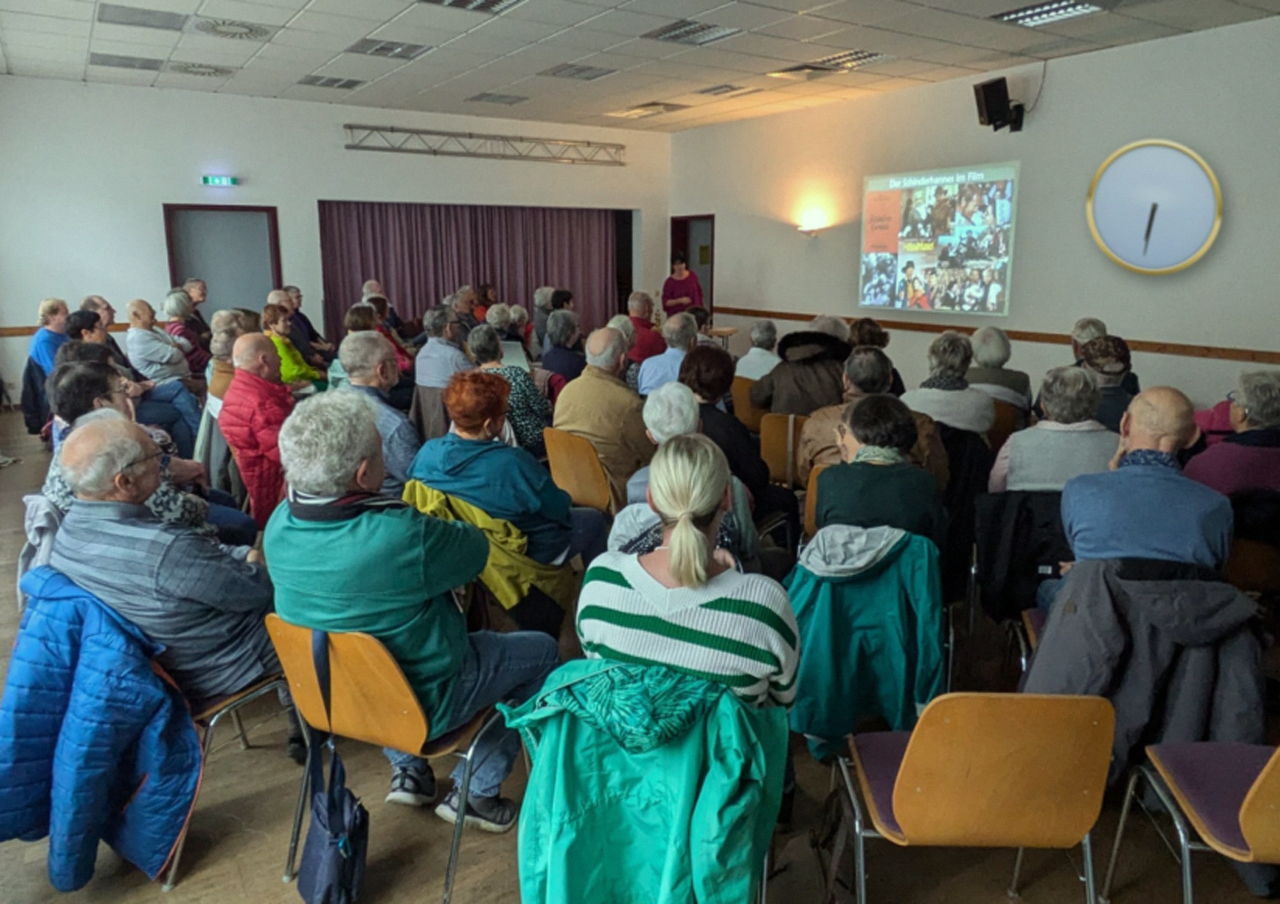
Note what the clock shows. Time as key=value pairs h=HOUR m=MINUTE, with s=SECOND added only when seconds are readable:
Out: h=6 m=32
